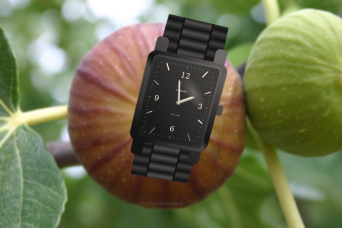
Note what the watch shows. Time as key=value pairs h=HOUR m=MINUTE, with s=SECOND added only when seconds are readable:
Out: h=1 m=58
